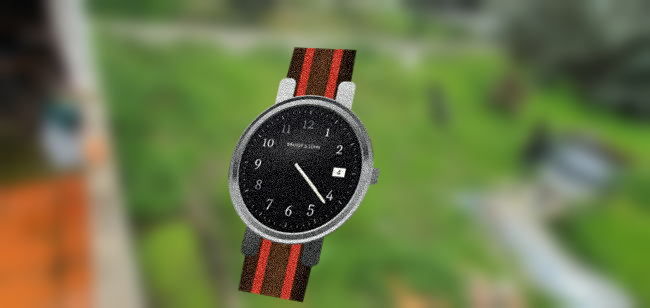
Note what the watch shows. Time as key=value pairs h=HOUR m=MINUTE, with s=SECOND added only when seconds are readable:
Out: h=4 m=22
